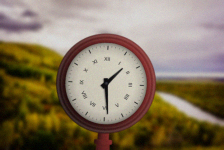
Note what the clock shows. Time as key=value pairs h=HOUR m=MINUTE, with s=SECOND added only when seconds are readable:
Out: h=1 m=29
